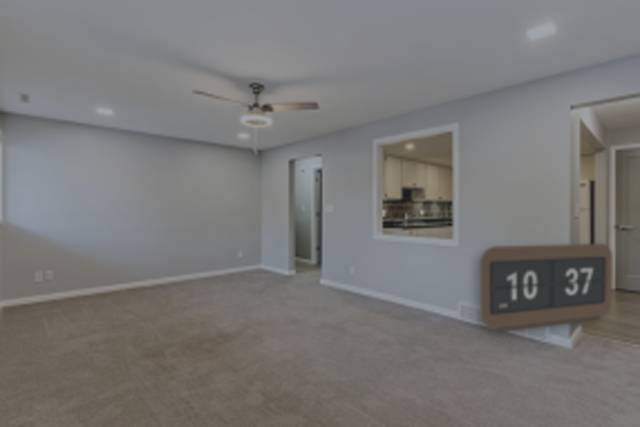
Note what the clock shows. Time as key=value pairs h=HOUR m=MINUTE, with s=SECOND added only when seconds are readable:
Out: h=10 m=37
